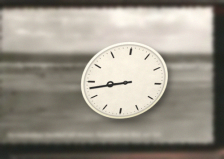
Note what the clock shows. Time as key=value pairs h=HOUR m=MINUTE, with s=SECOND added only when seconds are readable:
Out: h=8 m=43
